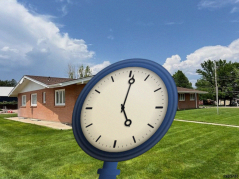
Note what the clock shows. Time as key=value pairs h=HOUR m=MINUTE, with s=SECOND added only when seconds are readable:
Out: h=5 m=1
